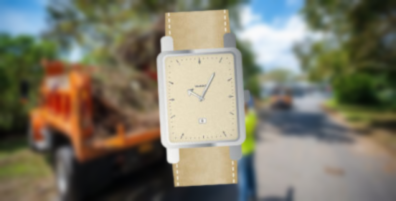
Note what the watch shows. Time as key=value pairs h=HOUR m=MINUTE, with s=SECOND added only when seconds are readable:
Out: h=10 m=5
